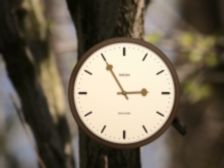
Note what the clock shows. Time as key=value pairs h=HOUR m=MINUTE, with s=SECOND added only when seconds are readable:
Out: h=2 m=55
